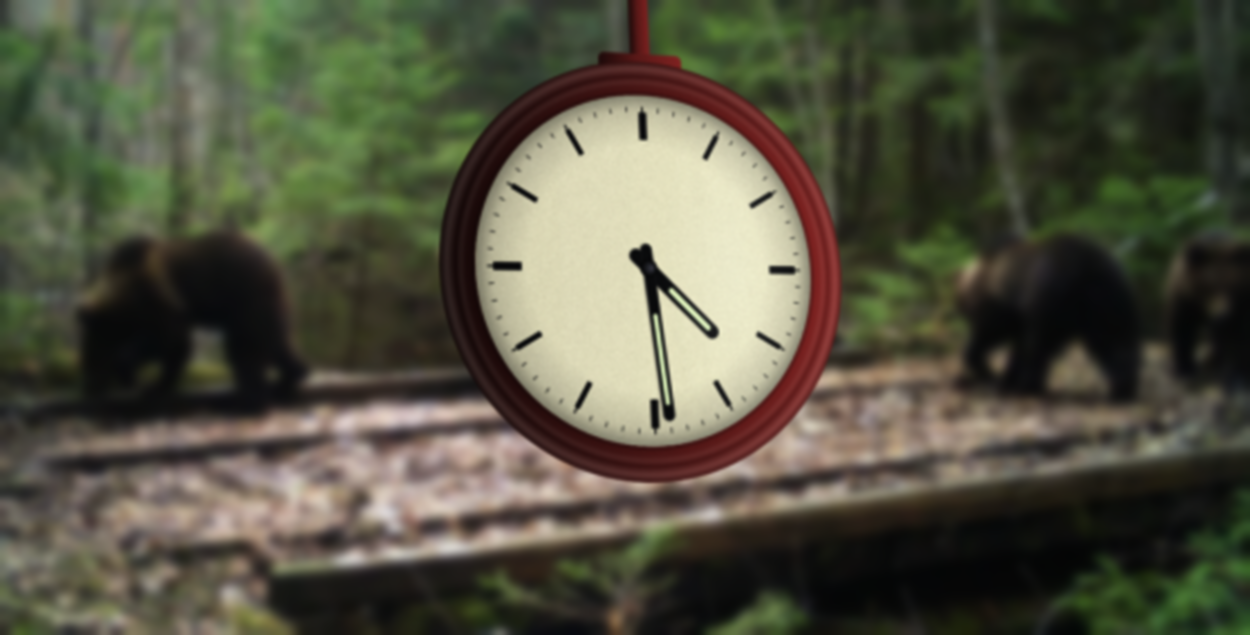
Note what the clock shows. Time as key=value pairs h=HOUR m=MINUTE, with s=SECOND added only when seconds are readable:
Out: h=4 m=29
